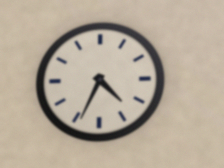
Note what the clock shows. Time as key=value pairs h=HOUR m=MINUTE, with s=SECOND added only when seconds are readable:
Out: h=4 m=34
